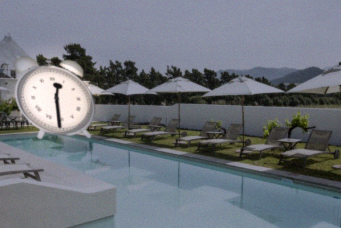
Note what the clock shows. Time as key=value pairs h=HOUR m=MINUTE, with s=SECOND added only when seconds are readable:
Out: h=12 m=31
